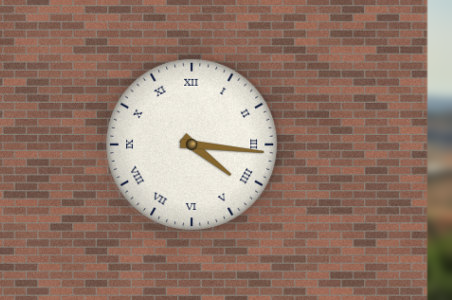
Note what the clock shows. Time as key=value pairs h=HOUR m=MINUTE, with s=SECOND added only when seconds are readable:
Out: h=4 m=16
